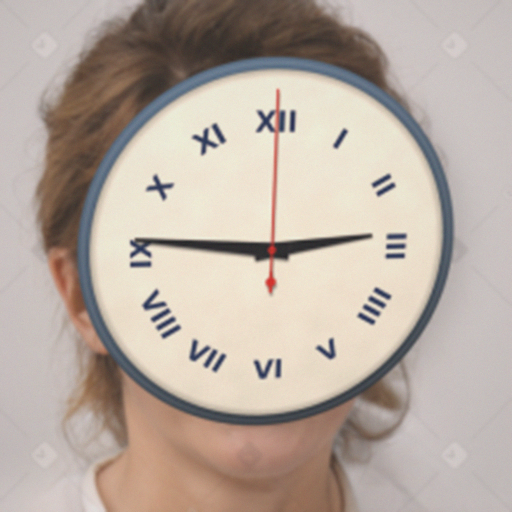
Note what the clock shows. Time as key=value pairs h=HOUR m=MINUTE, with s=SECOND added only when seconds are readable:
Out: h=2 m=46 s=0
